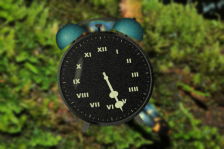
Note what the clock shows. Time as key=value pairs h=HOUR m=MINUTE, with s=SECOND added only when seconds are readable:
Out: h=5 m=27
